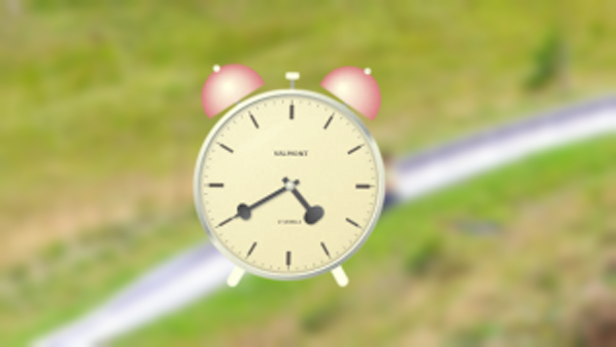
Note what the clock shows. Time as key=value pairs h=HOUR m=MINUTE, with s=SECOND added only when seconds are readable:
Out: h=4 m=40
